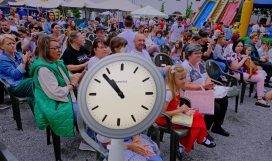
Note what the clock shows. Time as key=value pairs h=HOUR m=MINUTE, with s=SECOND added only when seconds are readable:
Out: h=10 m=53
